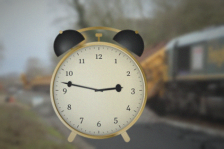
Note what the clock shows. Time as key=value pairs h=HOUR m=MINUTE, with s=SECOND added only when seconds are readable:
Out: h=2 m=47
